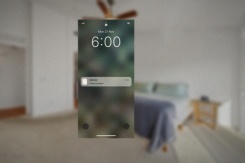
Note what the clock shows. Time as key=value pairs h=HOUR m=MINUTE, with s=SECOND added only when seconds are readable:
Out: h=6 m=0
